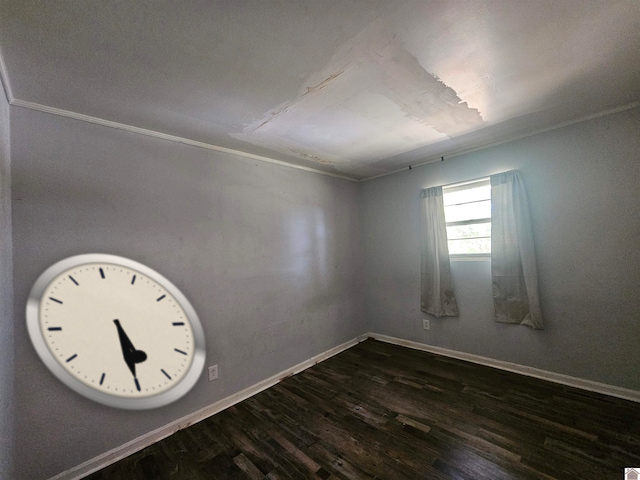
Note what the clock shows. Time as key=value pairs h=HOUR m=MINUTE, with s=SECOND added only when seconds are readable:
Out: h=5 m=30
